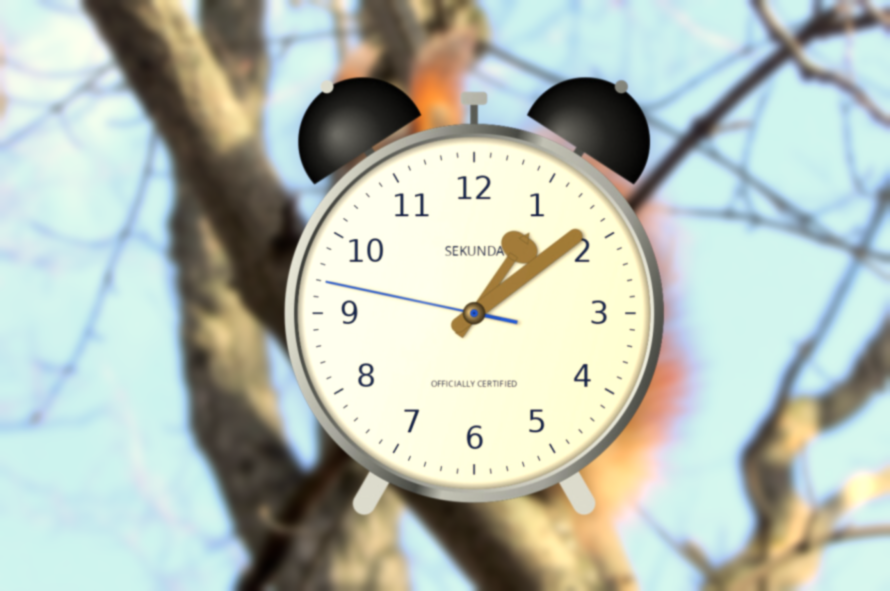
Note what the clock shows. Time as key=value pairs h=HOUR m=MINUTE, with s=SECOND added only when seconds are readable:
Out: h=1 m=8 s=47
